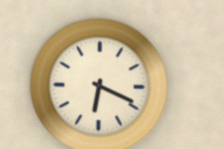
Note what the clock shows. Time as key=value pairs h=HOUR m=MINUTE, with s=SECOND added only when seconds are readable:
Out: h=6 m=19
